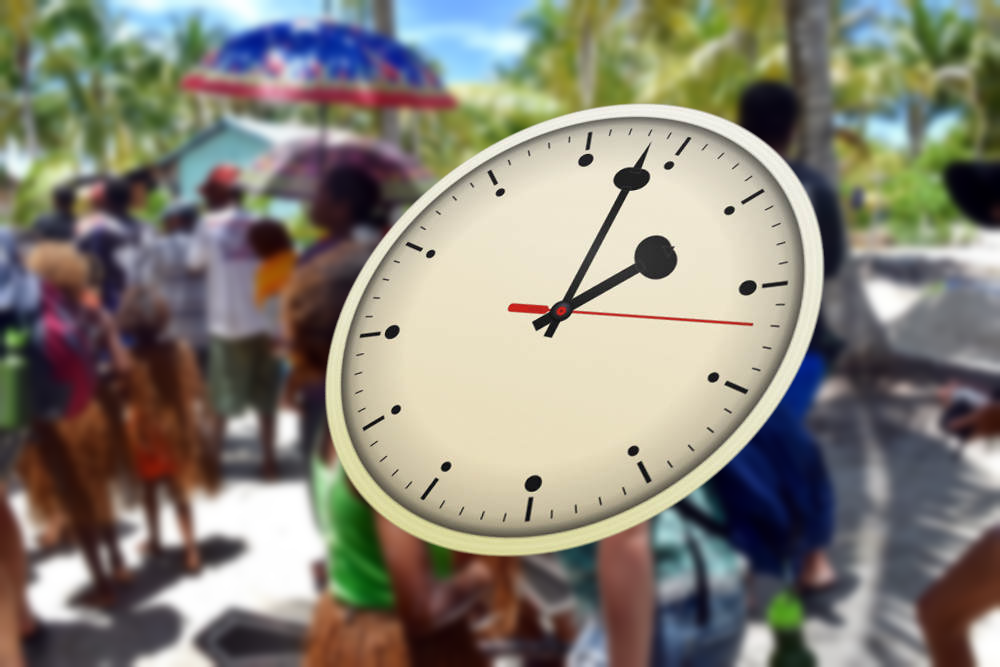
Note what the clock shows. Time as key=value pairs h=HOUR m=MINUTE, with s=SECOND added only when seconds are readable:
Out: h=2 m=3 s=17
